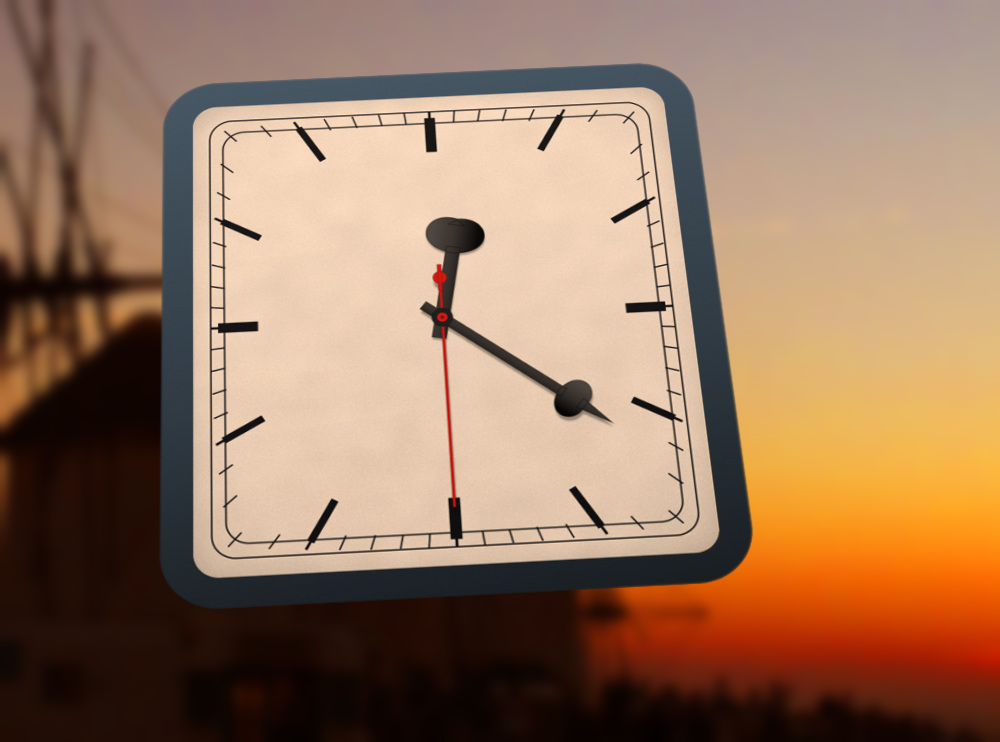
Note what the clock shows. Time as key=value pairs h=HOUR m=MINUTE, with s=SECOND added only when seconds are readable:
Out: h=12 m=21 s=30
